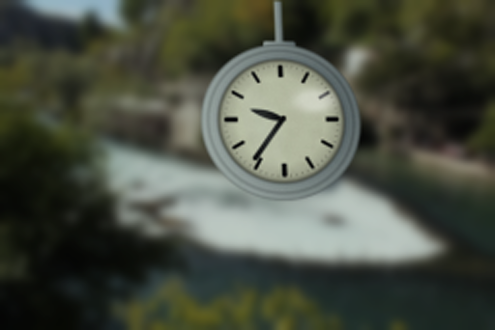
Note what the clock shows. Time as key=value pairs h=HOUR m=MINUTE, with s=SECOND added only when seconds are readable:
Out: h=9 m=36
